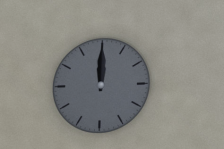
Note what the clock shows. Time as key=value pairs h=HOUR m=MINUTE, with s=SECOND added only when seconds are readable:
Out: h=12 m=0
